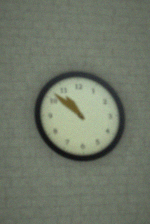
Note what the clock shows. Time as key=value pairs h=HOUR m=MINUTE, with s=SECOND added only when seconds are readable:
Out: h=10 m=52
